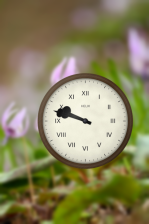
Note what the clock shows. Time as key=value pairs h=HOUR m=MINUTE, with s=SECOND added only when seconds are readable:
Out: h=9 m=48
